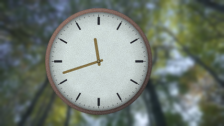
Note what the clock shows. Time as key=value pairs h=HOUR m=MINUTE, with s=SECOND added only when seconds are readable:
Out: h=11 m=42
